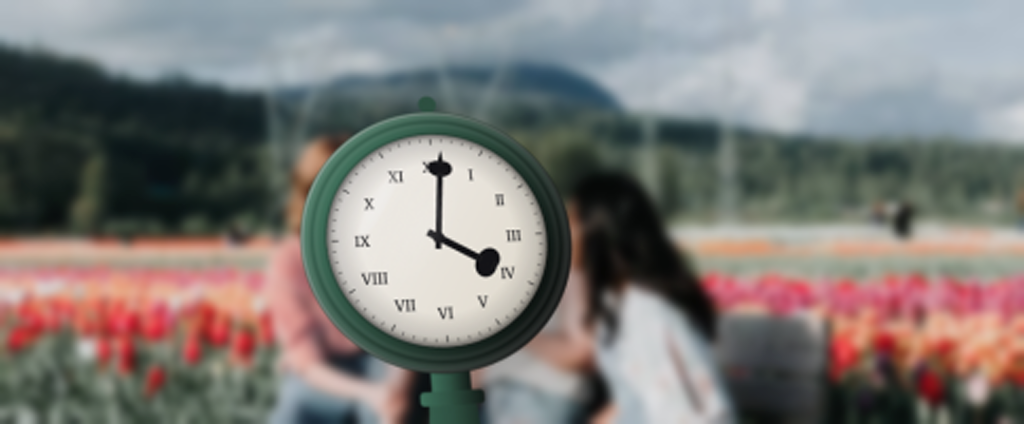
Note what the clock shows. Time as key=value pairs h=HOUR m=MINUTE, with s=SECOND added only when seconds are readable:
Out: h=4 m=1
